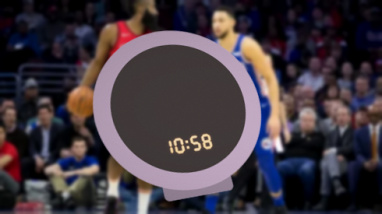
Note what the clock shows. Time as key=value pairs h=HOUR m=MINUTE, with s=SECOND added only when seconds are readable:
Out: h=10 m=58
